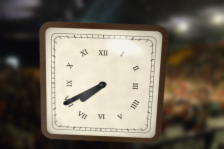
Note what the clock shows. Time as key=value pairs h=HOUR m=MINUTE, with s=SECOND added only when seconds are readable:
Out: h=7 m=40
